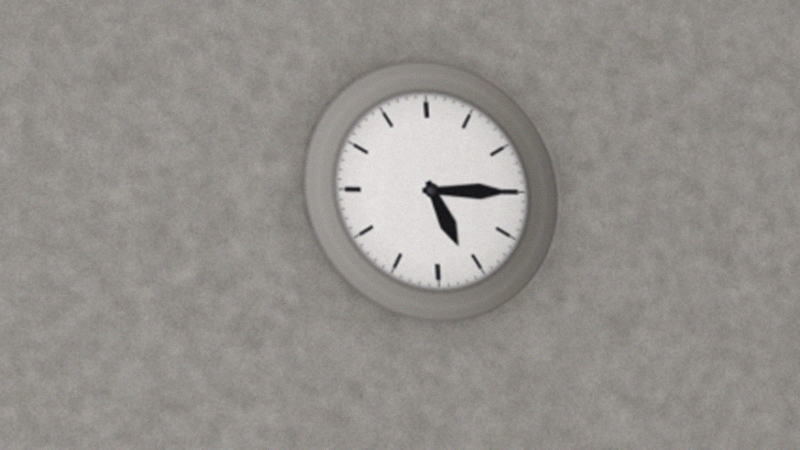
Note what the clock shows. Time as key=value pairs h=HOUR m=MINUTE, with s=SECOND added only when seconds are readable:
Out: h=5 m=15
